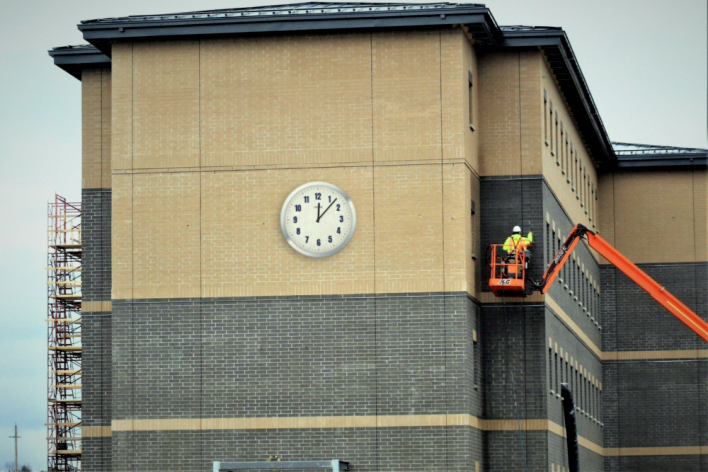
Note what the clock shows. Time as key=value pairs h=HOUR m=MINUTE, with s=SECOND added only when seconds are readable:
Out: h=12 m=7
